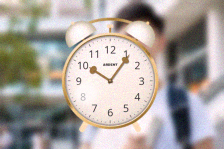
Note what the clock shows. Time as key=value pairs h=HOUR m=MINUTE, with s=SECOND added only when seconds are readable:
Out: h=10 m=6
